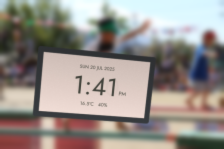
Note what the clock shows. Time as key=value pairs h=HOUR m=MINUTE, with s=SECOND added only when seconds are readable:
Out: h=1 m=41
